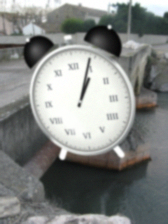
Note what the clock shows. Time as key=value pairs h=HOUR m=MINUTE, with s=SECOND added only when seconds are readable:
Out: h=1 m=4
